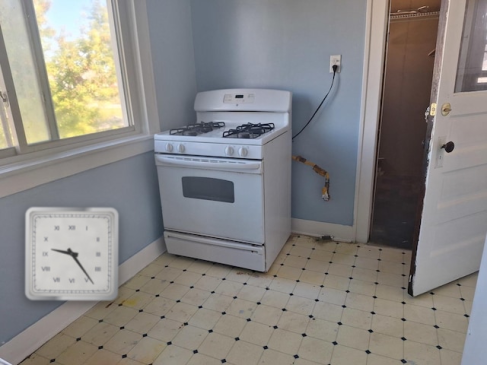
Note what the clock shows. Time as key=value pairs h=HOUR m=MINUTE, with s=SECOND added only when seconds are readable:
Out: h=9 m=24
